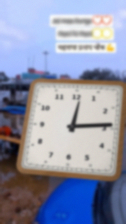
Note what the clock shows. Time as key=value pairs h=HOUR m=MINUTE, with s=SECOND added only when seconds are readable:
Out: h=12 m=14
